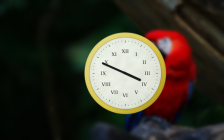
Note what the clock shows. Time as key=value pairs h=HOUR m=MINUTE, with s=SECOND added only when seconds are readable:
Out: h=3 m=49
